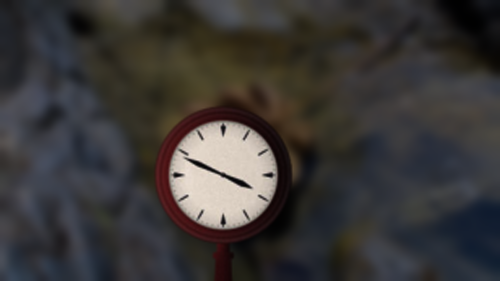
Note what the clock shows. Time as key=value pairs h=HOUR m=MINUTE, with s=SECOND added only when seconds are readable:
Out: h=3 m=49
